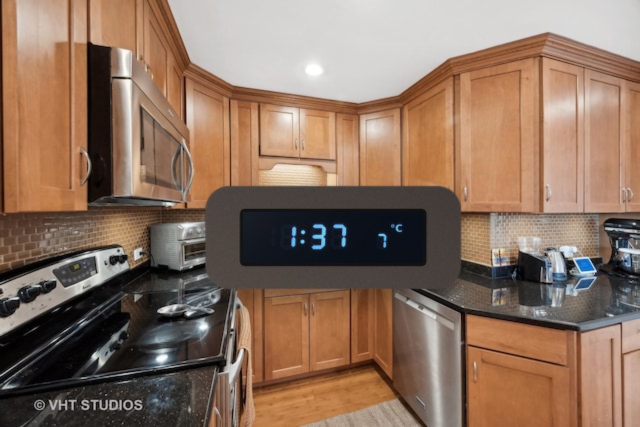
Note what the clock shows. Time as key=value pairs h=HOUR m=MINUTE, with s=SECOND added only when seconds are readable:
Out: h=1 m=37
